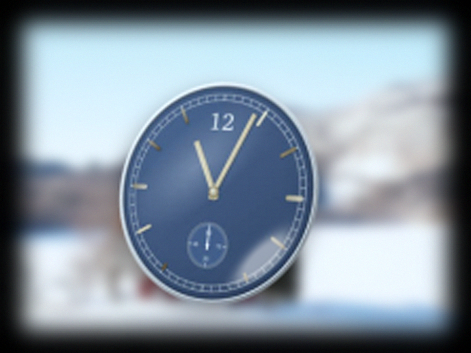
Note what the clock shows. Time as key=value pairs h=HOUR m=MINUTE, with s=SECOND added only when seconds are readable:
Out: h=11 m=4
